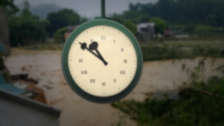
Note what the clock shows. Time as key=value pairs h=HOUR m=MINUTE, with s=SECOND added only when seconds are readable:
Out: h=10 m=51
